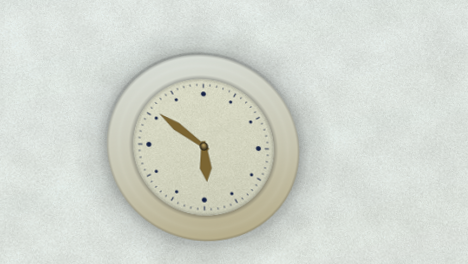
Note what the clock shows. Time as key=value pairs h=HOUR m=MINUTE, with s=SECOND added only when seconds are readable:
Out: h=5 m=51
